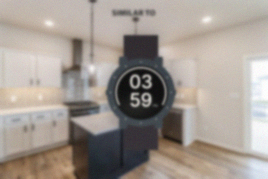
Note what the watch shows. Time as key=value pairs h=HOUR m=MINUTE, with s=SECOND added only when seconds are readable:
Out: h=3 m=59
